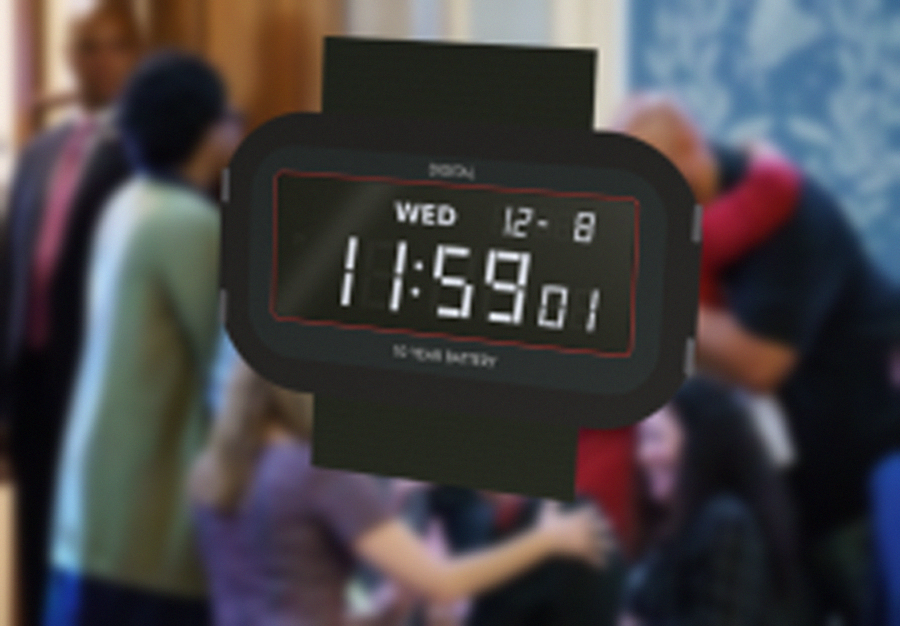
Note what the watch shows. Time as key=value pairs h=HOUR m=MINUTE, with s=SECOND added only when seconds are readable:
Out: h=11 m=59 s=1
